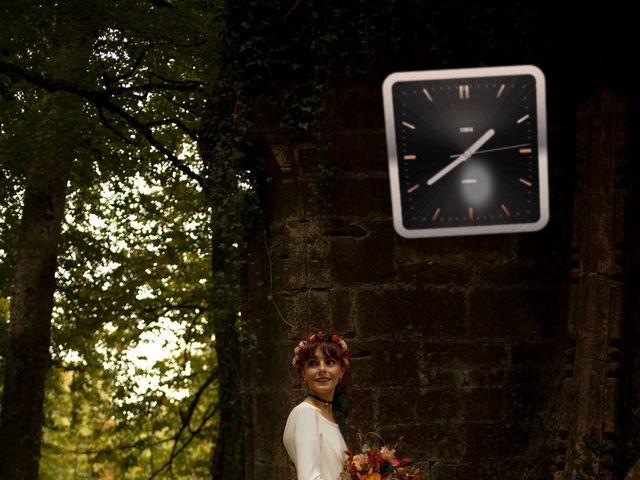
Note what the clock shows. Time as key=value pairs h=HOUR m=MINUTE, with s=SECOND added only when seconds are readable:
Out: h=1 m=39 s=14
